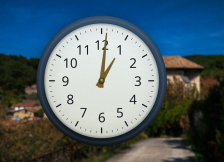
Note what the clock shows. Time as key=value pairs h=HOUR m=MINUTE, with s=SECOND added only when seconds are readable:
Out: h=1 m=1
